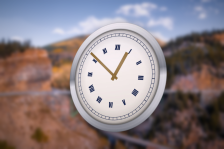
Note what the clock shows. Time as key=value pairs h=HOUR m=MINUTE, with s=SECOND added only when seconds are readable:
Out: h=12 m=51
